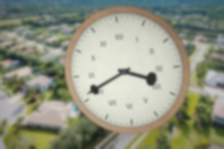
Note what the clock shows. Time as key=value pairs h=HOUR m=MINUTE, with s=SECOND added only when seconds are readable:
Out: h=3 m=41
